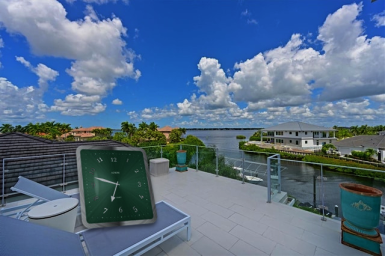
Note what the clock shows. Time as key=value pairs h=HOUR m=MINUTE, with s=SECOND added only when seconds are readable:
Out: h=6 m=48
